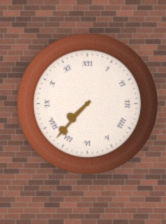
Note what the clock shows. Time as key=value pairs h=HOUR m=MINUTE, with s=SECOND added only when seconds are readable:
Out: h=7 m=37
